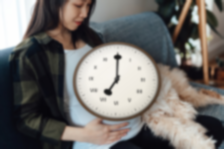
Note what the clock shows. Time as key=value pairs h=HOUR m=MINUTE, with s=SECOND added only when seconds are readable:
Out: h=7 m=0
